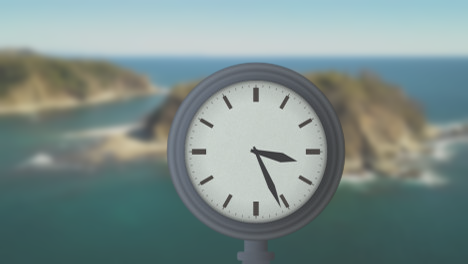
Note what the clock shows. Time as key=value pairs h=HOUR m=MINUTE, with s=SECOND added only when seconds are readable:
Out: h=3 m=26
